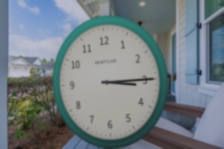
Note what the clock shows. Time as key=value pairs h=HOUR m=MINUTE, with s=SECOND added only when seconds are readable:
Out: h=3 m=15
